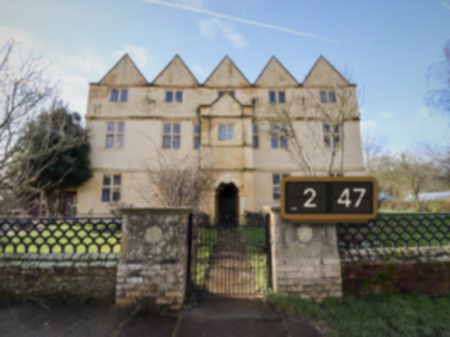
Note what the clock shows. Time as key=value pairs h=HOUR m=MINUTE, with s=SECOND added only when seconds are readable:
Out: h=2 m=47
